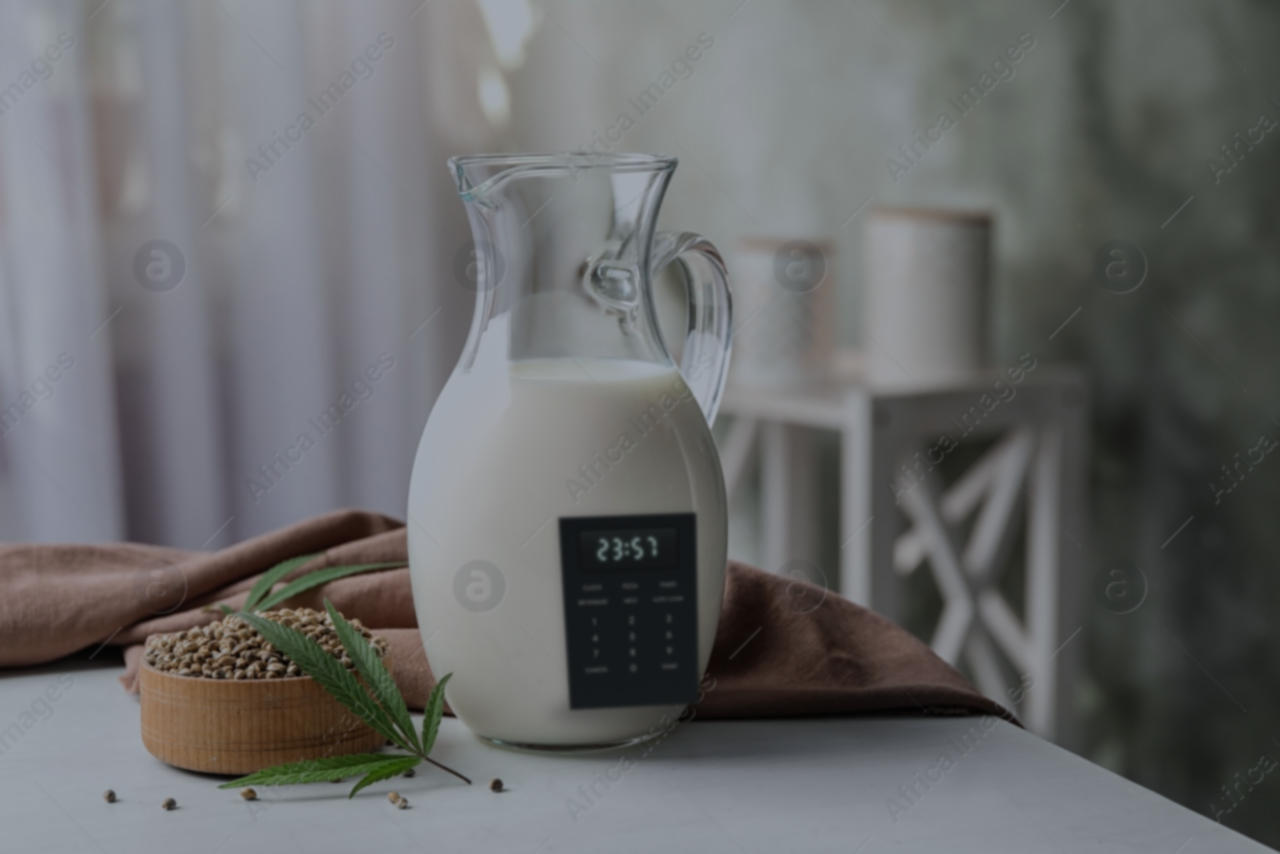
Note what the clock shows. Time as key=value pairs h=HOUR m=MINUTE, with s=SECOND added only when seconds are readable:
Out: h=23 m=57
